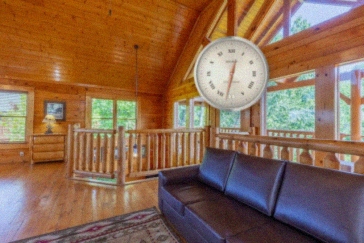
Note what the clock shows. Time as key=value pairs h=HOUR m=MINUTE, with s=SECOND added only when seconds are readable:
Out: h=12 m=32
